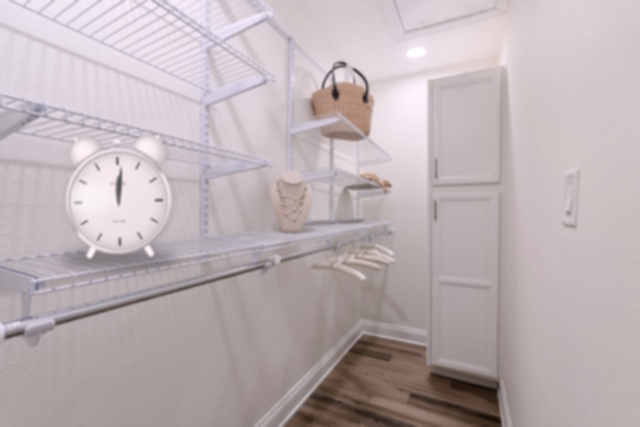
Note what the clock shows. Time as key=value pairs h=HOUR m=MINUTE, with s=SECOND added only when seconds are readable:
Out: h=12 m=1
